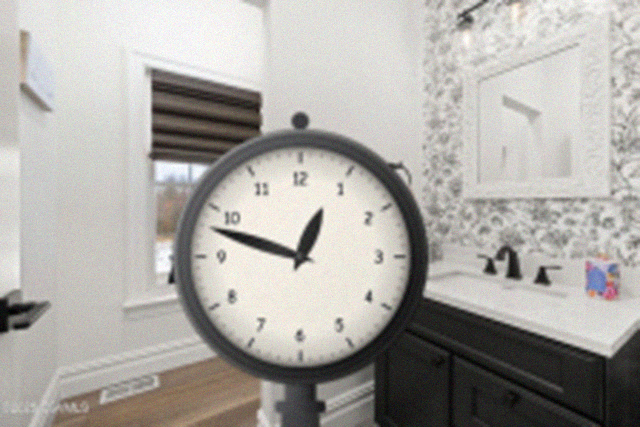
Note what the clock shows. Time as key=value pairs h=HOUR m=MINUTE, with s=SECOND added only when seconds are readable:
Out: h=12 m=48
